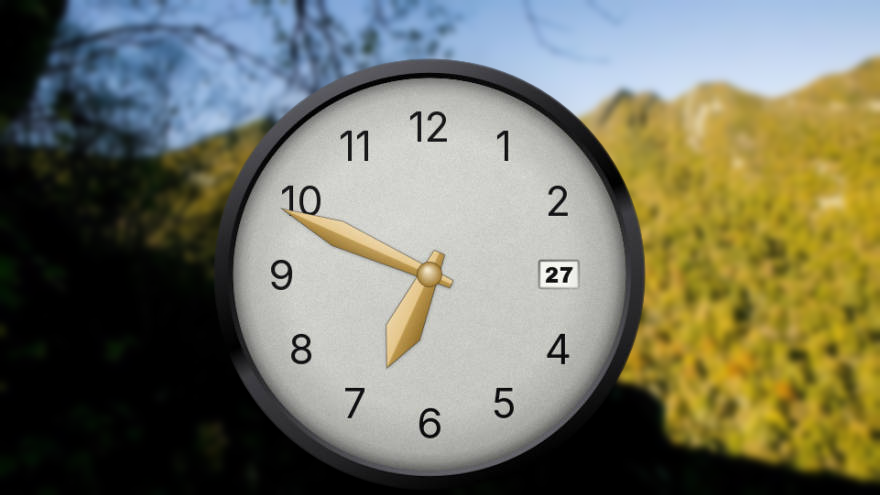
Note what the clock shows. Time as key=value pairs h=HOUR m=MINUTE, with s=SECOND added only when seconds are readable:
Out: h=6 m=49
